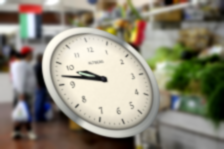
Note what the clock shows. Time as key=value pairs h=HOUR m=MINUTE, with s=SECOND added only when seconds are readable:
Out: h=9 m=47
